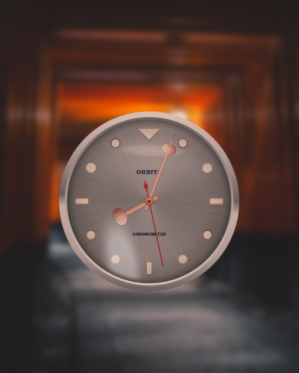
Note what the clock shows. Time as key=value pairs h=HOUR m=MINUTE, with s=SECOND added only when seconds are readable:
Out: h=8 m=3 s=28
